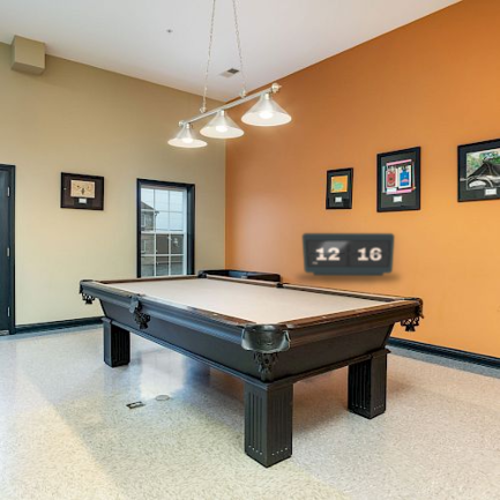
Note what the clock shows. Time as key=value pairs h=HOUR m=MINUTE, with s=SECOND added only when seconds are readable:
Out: h=12 m=16
